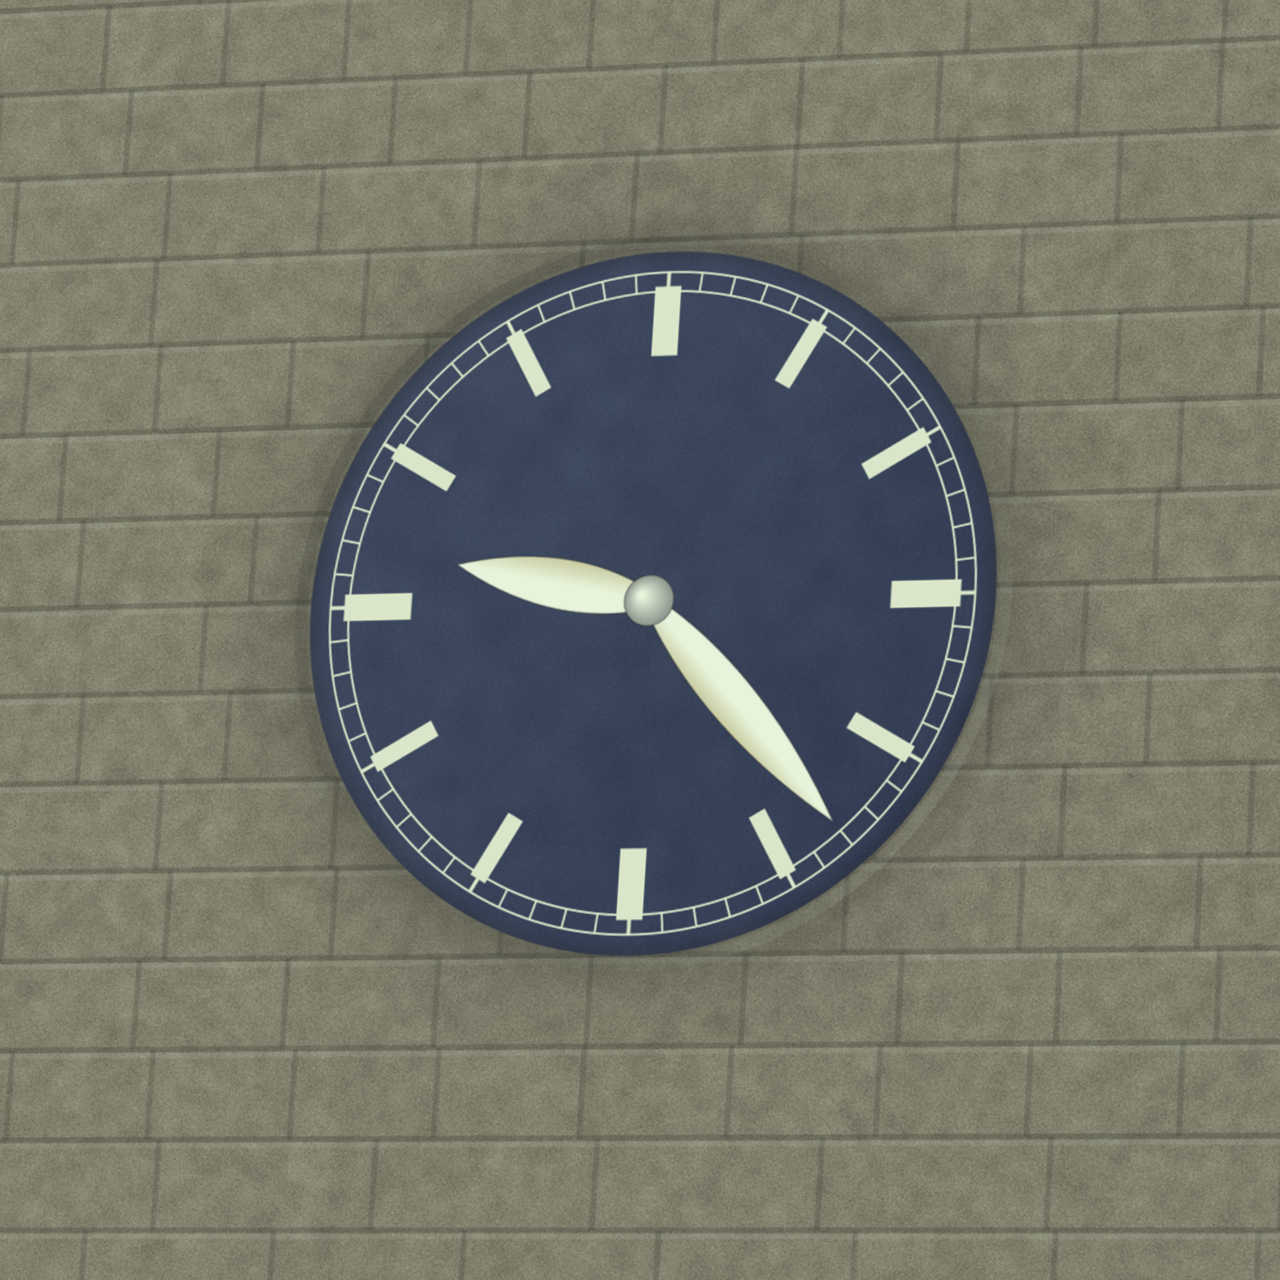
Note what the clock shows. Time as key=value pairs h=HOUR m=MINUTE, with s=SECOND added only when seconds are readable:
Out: h=9 m=23
